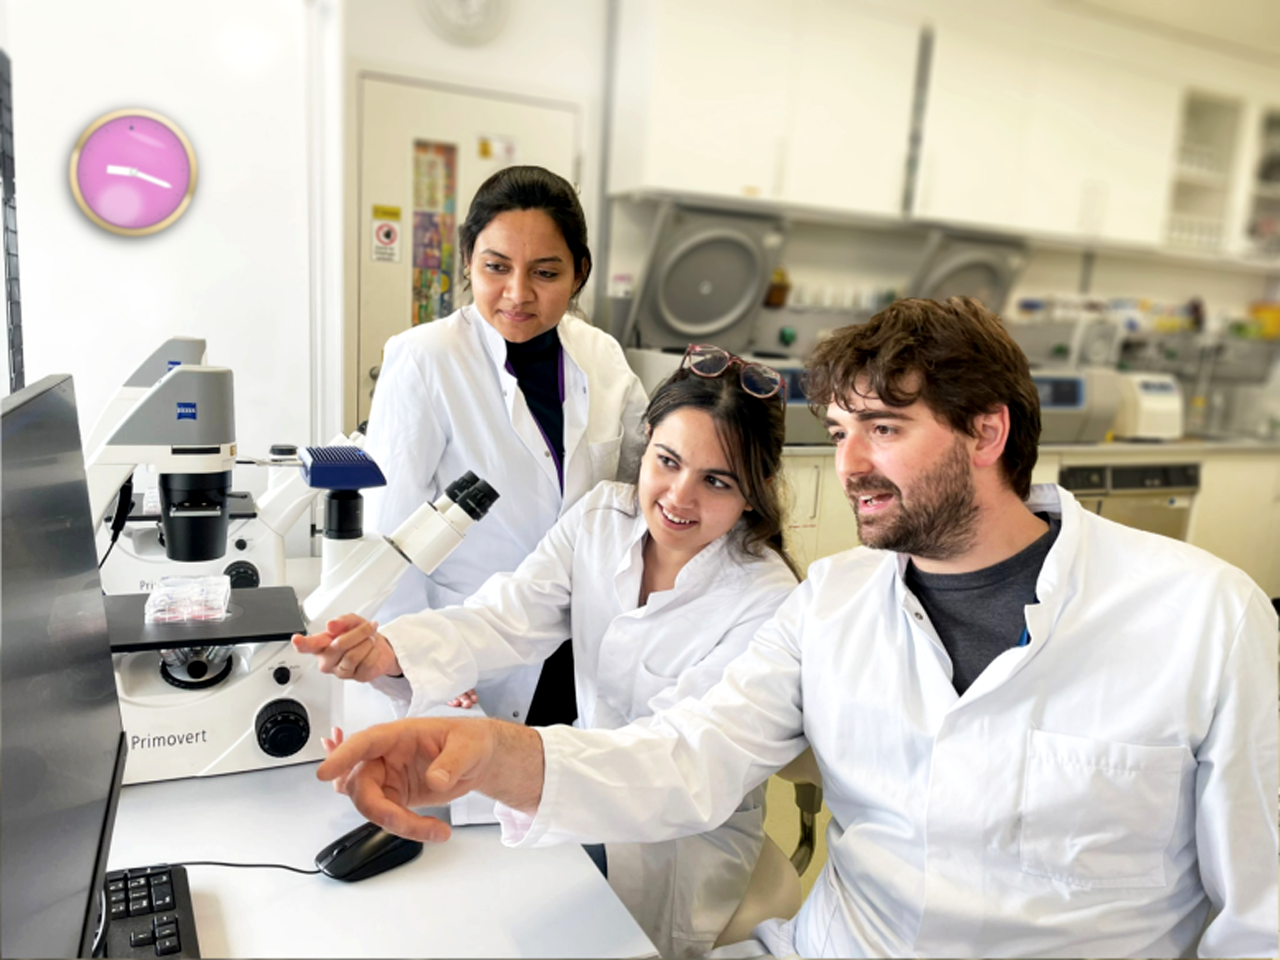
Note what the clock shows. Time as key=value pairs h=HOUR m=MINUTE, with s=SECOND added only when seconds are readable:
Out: h=9 m=19
